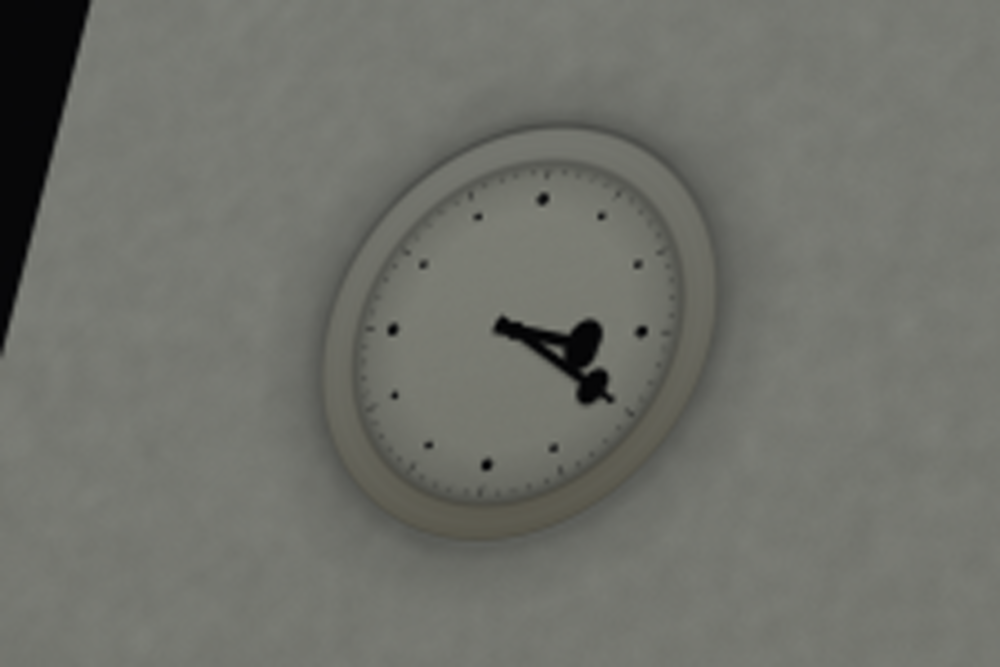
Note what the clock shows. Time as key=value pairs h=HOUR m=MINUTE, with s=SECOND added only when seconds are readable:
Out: h=3 m=20
